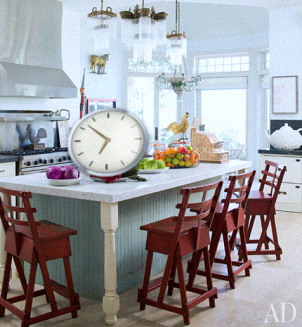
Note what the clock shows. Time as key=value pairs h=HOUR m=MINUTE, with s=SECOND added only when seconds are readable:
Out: h=6 m=52
